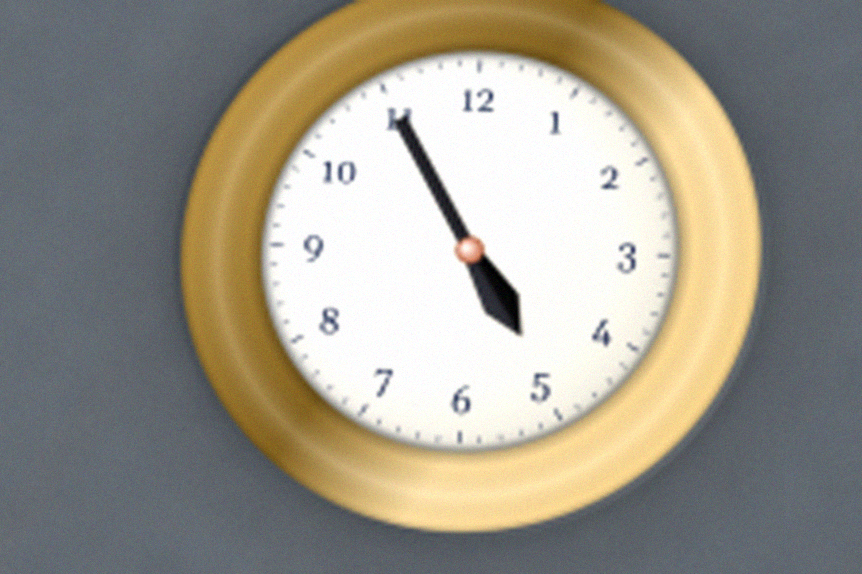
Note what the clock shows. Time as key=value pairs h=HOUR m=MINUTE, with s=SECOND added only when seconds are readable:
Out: h=4 m=55
